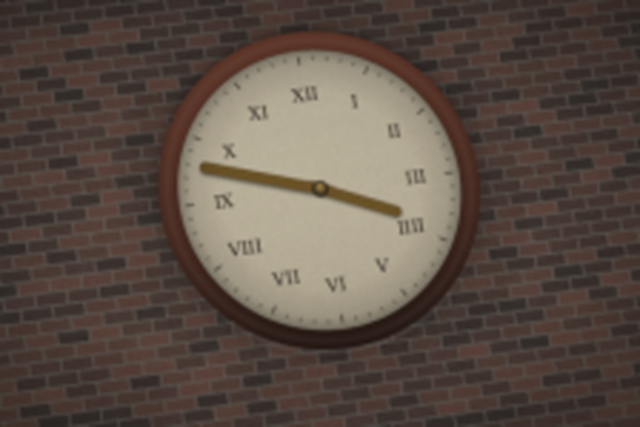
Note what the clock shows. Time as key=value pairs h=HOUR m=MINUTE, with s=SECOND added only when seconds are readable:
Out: h=3 m=48
